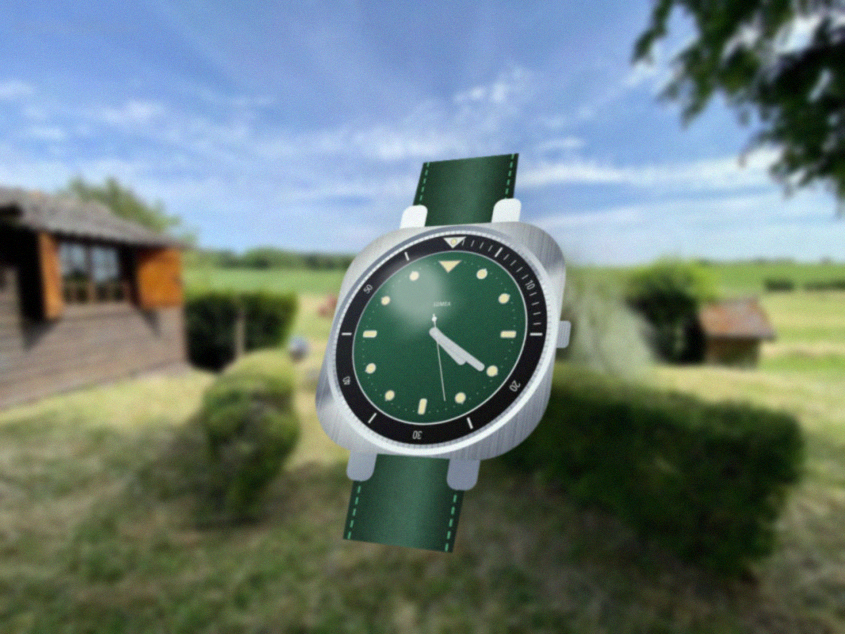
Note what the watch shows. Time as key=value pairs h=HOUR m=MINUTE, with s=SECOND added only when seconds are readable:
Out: h=4 m=20 s=27
